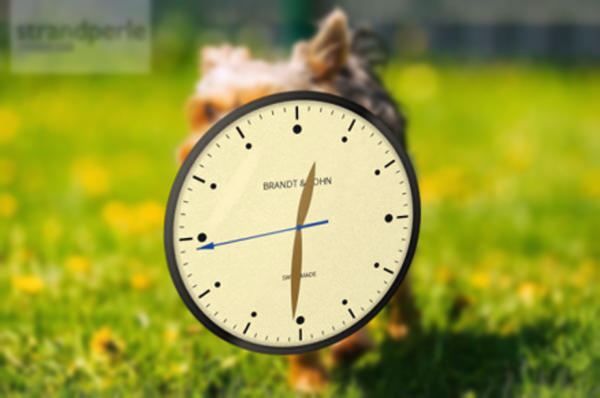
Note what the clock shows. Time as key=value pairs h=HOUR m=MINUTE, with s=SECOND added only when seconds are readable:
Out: h=12 m=30 s=44
